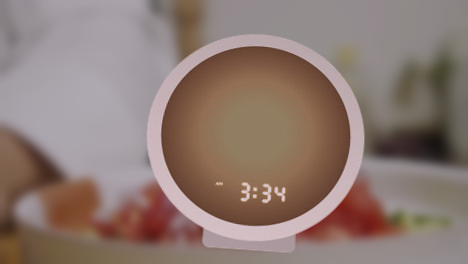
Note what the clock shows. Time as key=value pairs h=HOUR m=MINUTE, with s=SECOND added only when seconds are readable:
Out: h=3 m=34
